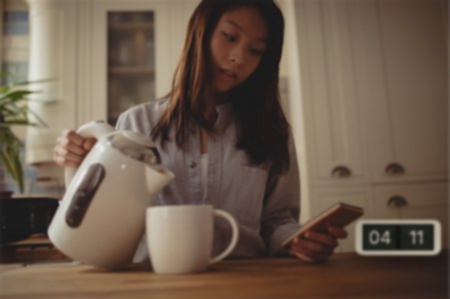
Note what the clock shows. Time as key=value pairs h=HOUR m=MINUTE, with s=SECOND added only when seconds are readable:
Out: h=4 m=11
